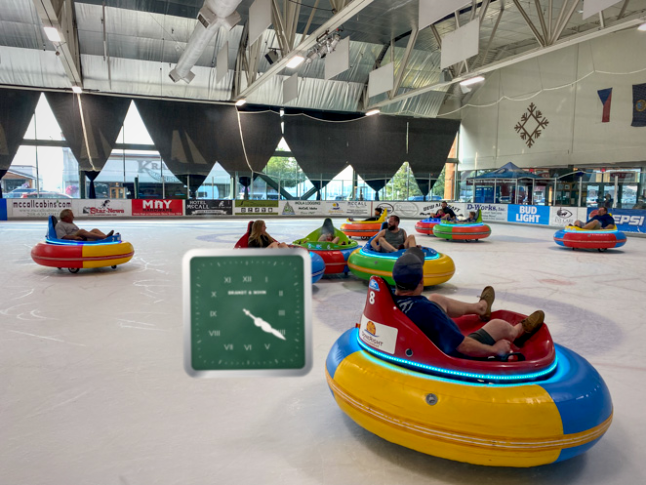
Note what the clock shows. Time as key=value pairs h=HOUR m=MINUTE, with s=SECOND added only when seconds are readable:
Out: h=4 m=21
